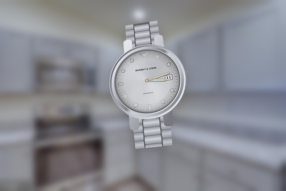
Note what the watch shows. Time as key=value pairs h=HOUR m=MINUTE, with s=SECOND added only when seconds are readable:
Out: h=3 m=13
